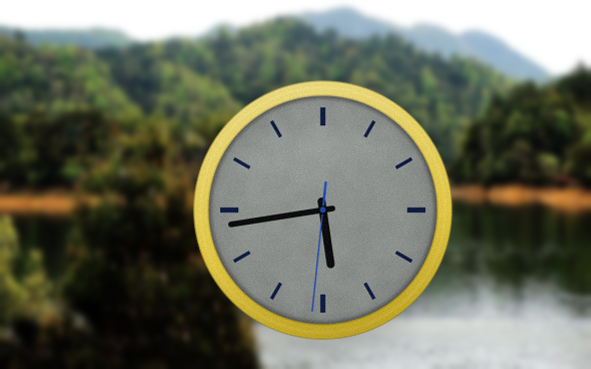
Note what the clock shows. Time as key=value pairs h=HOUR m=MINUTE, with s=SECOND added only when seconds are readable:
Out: h=5 m=43 s=31
